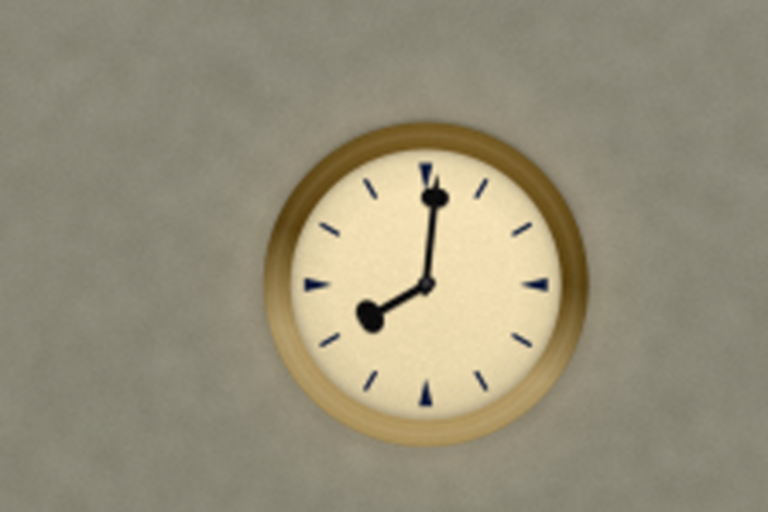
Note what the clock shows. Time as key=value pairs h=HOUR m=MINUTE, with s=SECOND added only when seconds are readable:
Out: h=8 m=1
